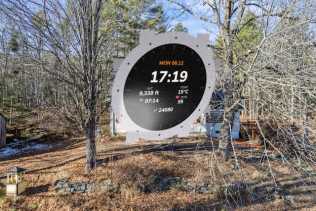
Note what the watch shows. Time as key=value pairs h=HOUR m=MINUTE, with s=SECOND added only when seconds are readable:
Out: h=17 m=19
